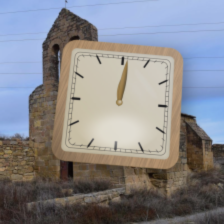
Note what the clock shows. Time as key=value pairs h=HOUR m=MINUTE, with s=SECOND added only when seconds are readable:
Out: h=12 m=1
